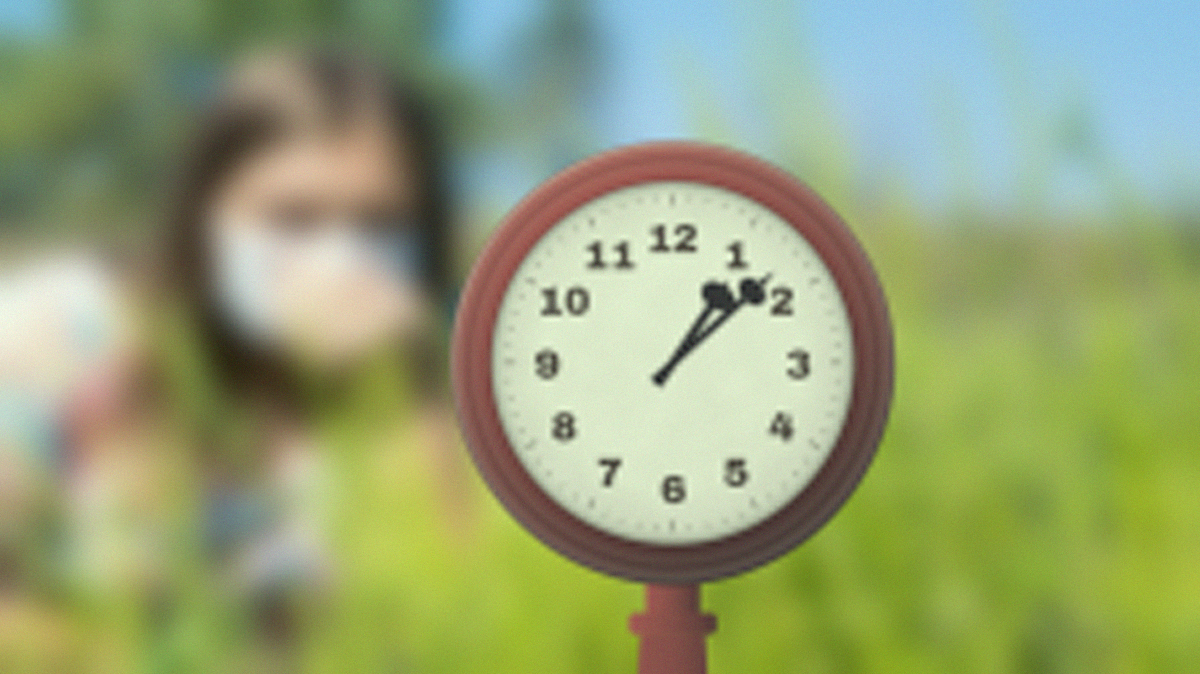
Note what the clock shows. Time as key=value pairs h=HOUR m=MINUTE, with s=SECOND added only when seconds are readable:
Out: h=1 m=8
